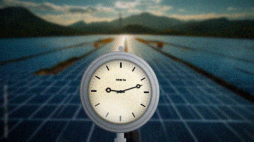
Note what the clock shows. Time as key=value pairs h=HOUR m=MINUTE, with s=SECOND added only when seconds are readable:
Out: h=9 m=12
